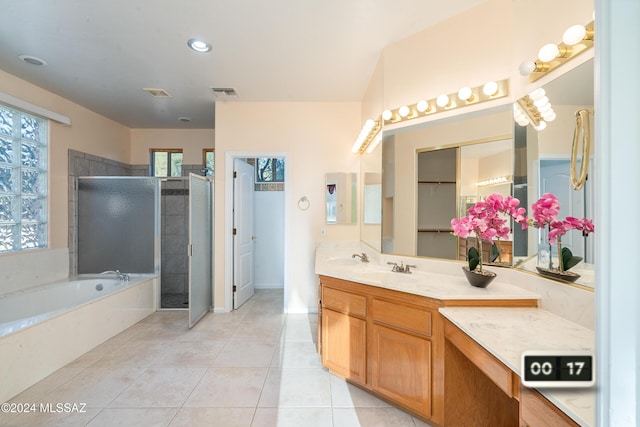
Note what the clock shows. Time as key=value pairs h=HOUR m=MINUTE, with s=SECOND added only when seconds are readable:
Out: h=0 m=17
